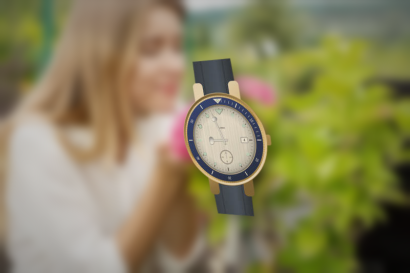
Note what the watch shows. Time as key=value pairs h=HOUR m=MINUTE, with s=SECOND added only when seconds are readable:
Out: h=8 m=57
